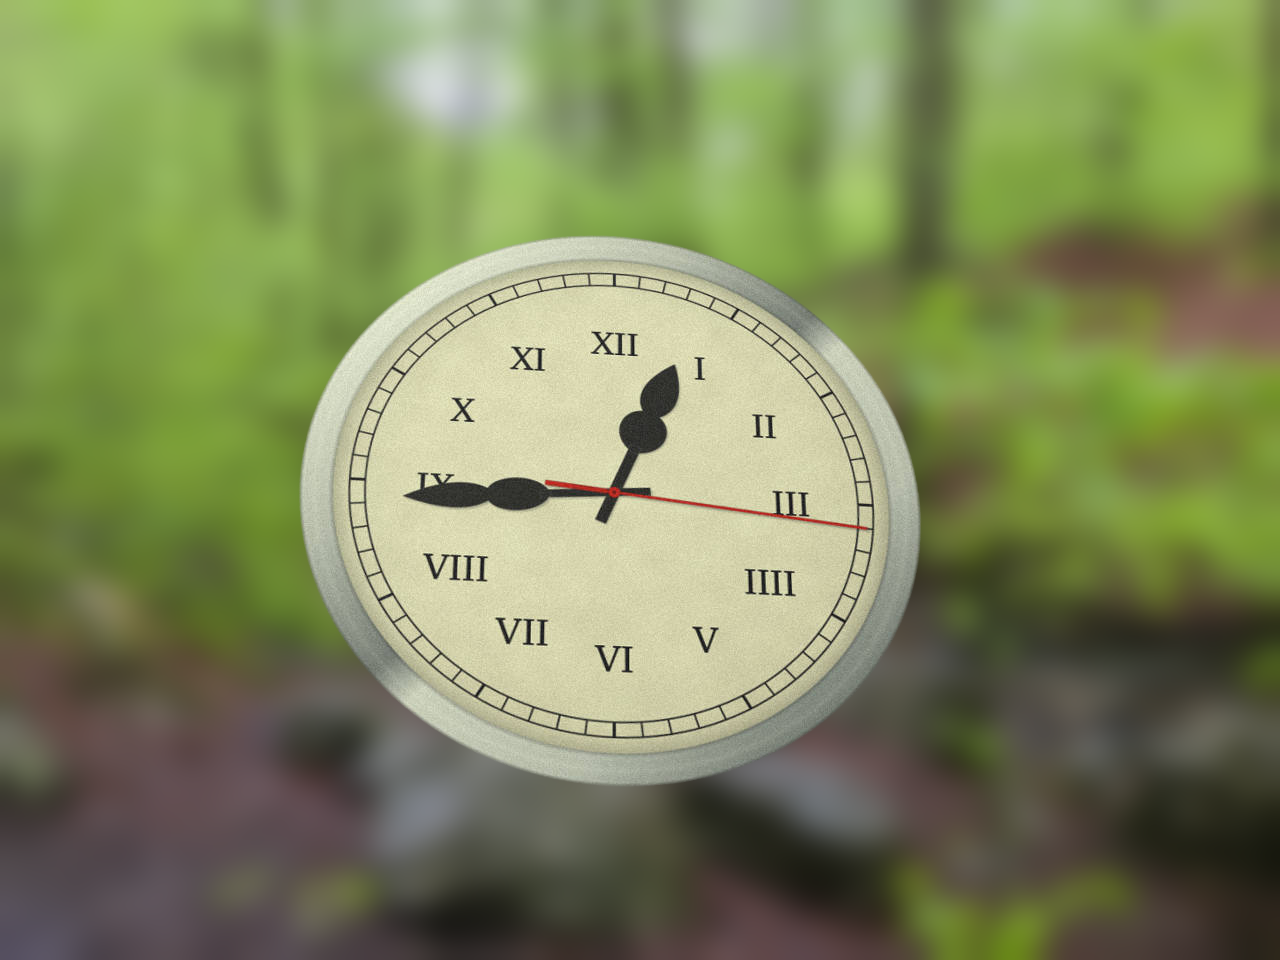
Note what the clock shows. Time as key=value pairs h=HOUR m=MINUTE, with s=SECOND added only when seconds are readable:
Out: h=12 m=44 s=16
